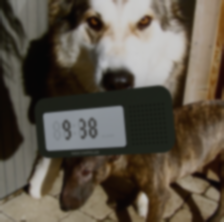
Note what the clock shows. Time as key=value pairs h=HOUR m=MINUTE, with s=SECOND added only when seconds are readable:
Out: h=9 m=38
